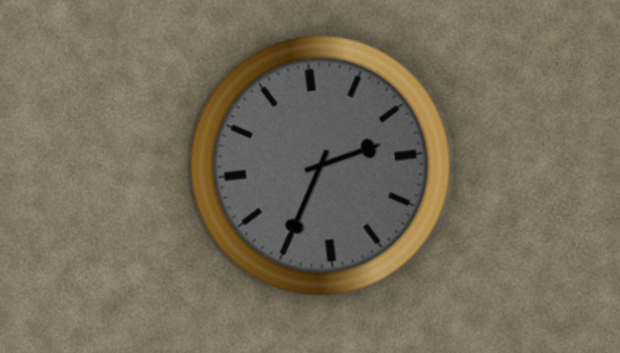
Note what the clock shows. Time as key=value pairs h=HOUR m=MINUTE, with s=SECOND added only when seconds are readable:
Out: h=2 m=35
